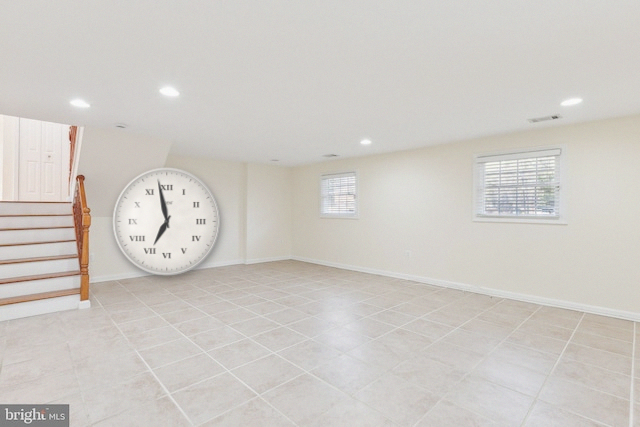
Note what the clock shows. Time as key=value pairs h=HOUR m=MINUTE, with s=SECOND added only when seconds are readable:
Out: h=6 m=58
